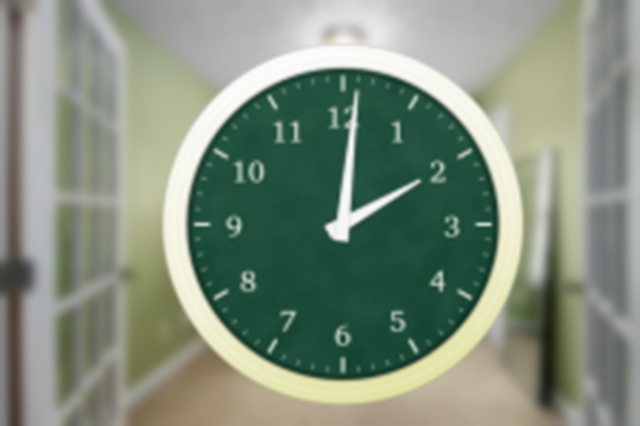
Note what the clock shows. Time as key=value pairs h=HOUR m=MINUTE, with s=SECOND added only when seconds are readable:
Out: h=2 m=1
